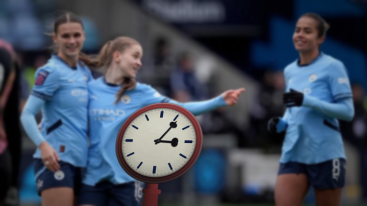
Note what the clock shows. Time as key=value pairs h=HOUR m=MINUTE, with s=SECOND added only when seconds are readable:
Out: h=3 m=6
